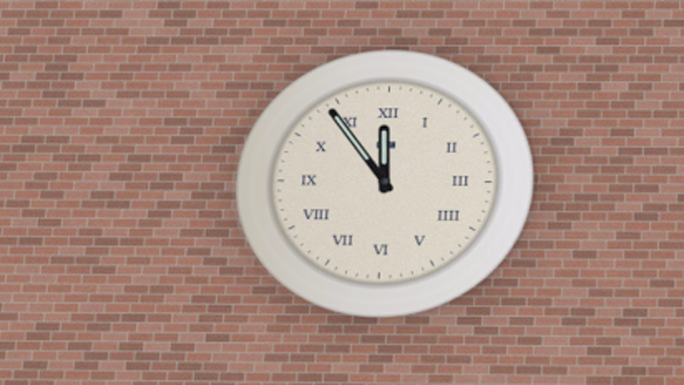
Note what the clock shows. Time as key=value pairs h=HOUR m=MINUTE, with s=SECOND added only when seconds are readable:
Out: h=11 m=54
